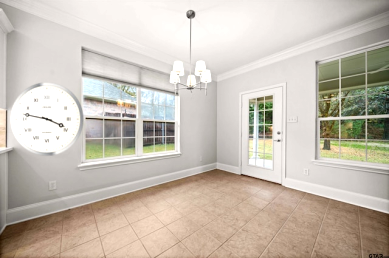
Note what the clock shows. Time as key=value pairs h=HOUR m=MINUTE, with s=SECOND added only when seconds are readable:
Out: h=3 m=47
